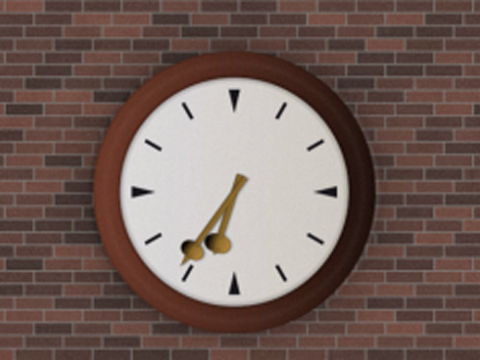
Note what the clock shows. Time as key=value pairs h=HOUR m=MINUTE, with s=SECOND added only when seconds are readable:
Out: h=6 m=36
